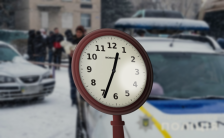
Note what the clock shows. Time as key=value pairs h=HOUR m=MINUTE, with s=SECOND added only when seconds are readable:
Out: h=12 m=34
